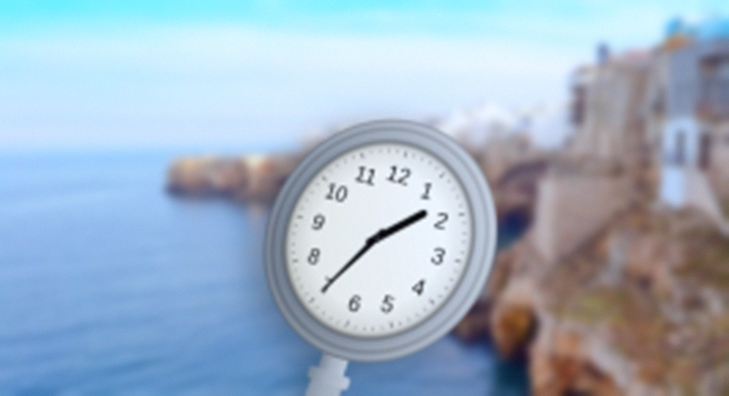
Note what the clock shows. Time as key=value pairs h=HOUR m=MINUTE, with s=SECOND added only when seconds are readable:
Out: h=1 m=35
